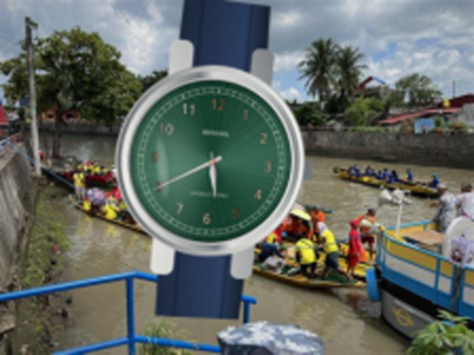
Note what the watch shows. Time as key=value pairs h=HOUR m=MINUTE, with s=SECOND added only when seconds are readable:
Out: h=5 m=40
